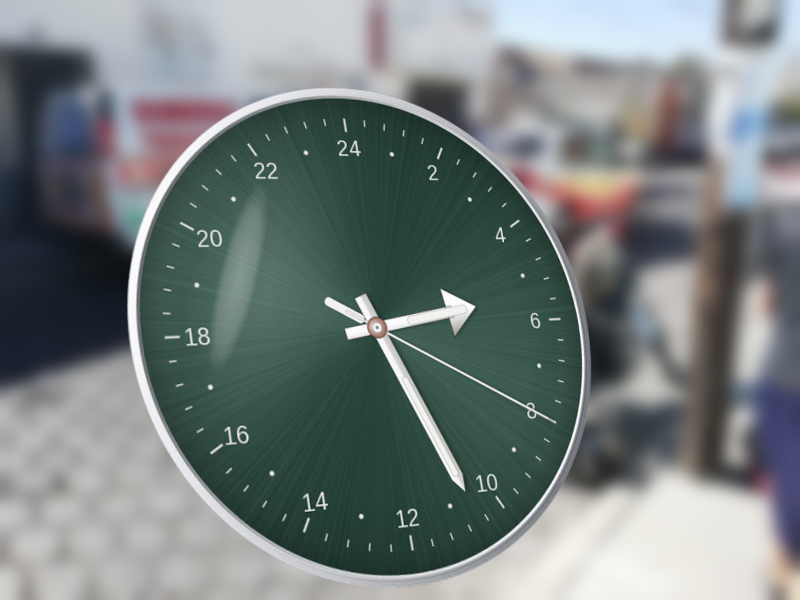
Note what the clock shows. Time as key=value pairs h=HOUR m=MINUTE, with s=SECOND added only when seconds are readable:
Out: h=5 m=26 s=20
